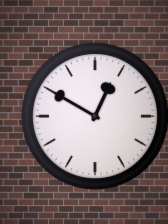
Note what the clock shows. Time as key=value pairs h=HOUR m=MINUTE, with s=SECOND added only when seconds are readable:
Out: h=12 m=50
